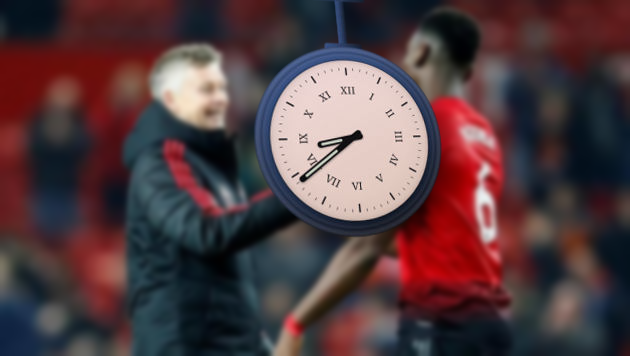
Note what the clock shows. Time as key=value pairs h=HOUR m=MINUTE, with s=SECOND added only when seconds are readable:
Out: h=8 m=39
